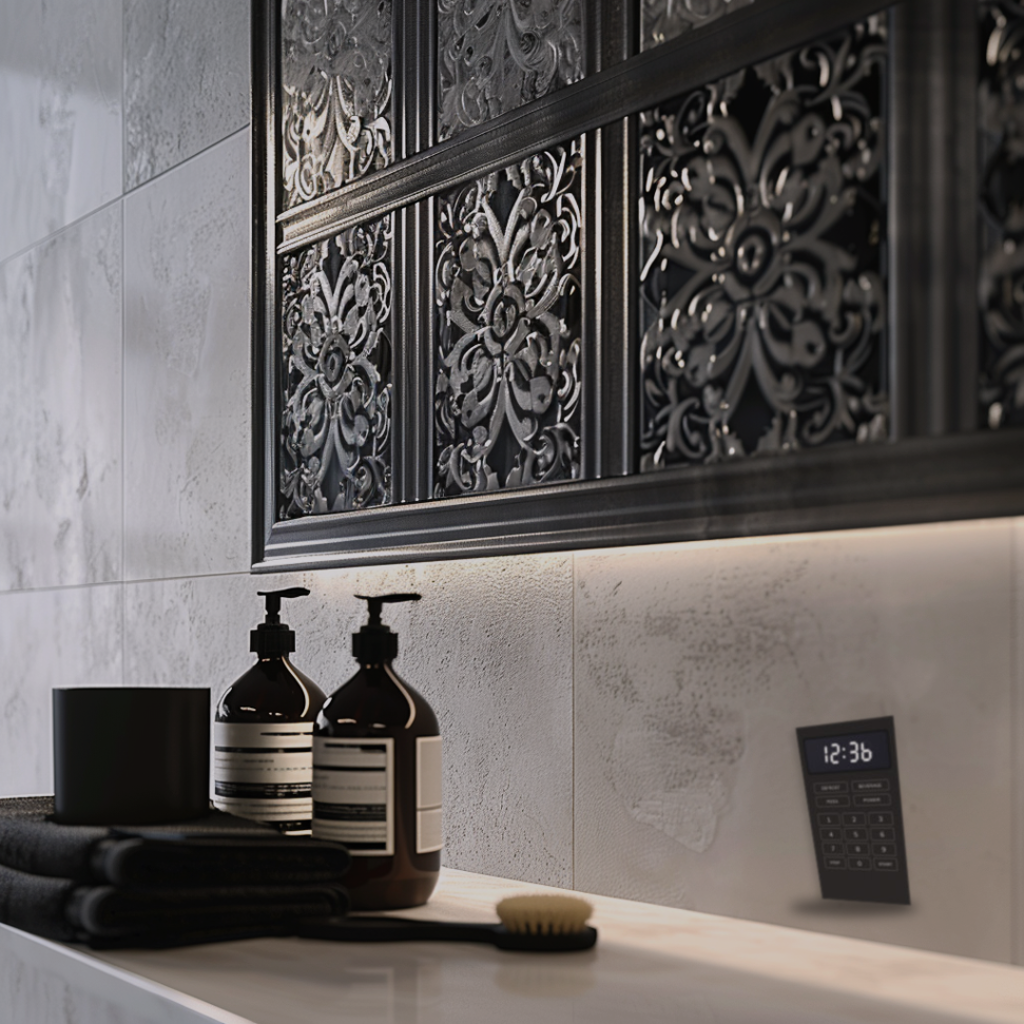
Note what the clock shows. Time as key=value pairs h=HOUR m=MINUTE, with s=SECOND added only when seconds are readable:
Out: h=12 m=36
